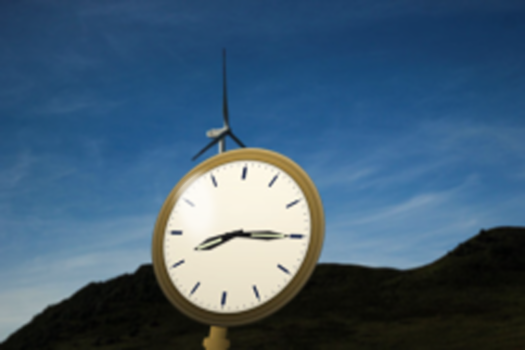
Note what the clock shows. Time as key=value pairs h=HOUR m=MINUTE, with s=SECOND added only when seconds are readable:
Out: h=8 m=15
